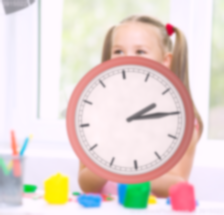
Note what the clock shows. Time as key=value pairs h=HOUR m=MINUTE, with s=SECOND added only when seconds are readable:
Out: h=2 m=15
